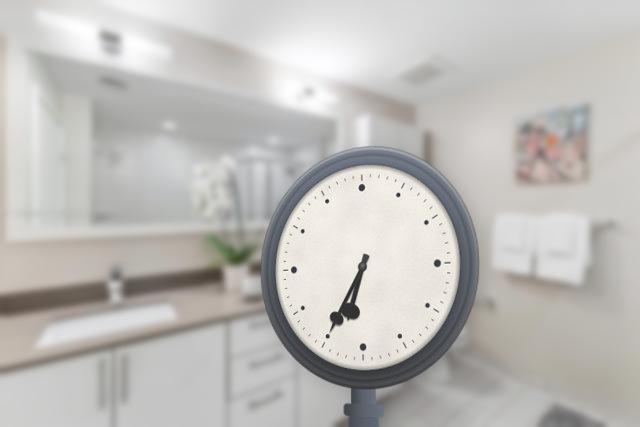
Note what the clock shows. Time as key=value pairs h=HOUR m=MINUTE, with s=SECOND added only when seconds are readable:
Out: h=6 m=35
